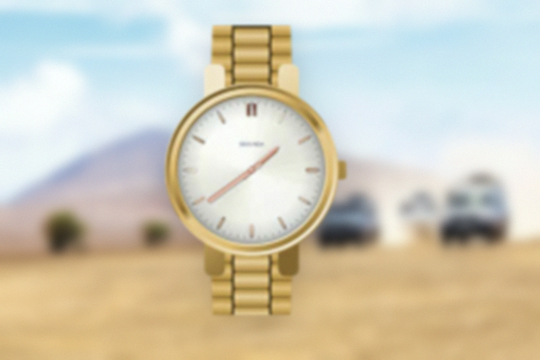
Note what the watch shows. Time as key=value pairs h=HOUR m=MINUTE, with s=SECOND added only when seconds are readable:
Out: h=1 m=39
